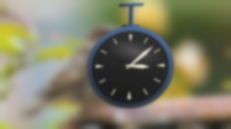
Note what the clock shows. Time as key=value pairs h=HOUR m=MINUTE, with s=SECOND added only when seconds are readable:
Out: h=3 m=8
